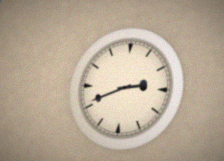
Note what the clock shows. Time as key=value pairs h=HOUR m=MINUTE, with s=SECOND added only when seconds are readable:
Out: h=2 m=41
